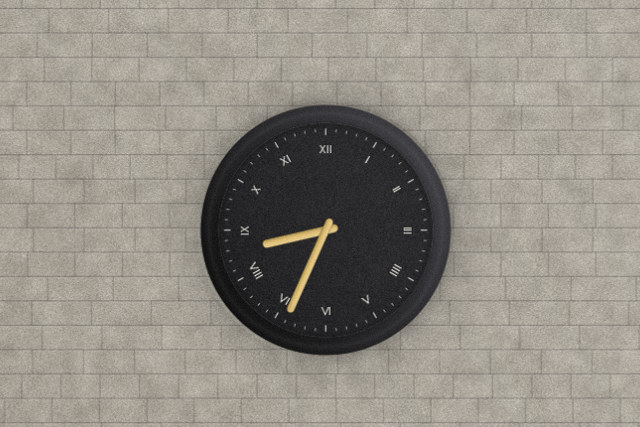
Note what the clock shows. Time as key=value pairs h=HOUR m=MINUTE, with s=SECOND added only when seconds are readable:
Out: h=8 m=34
